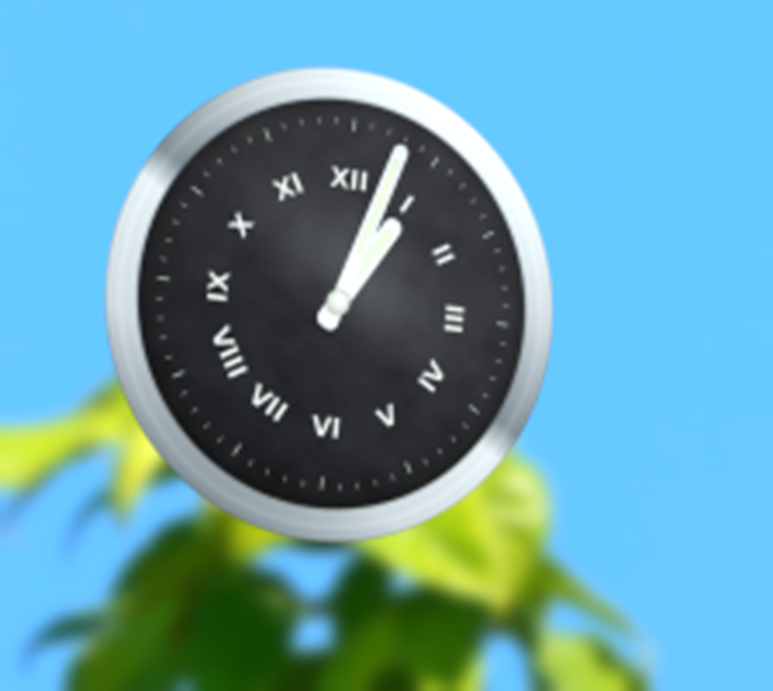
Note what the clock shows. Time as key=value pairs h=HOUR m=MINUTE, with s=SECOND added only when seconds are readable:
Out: h=1 m=3
